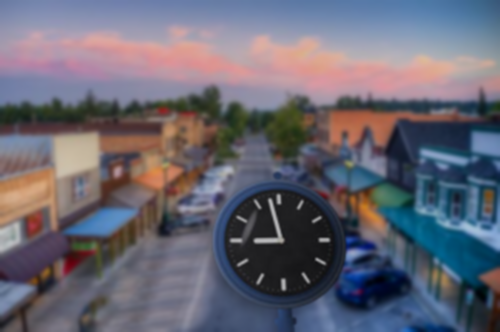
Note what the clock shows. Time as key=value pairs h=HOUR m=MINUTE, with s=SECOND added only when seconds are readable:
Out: h=8 m=58
